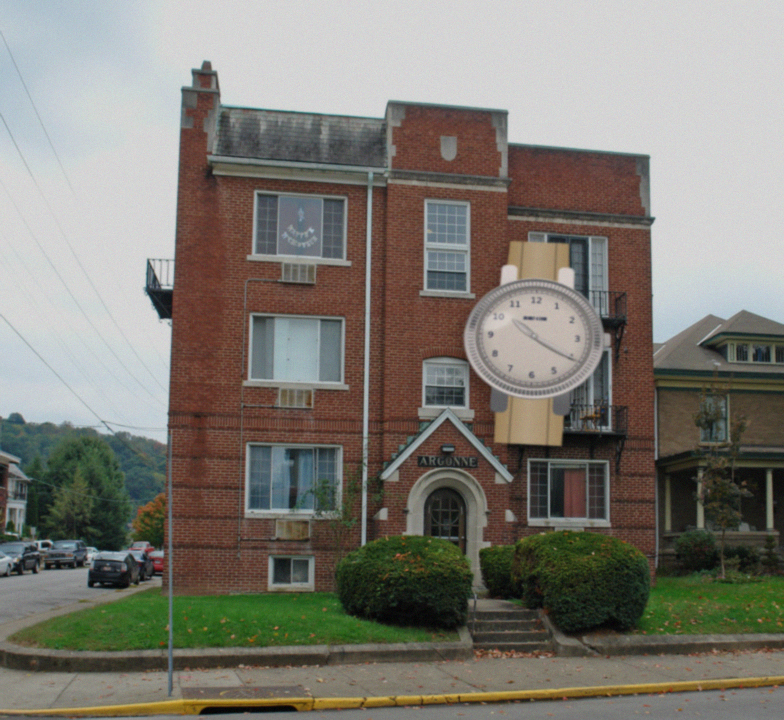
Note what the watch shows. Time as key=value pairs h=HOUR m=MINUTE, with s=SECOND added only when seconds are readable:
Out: h=10 m=20
